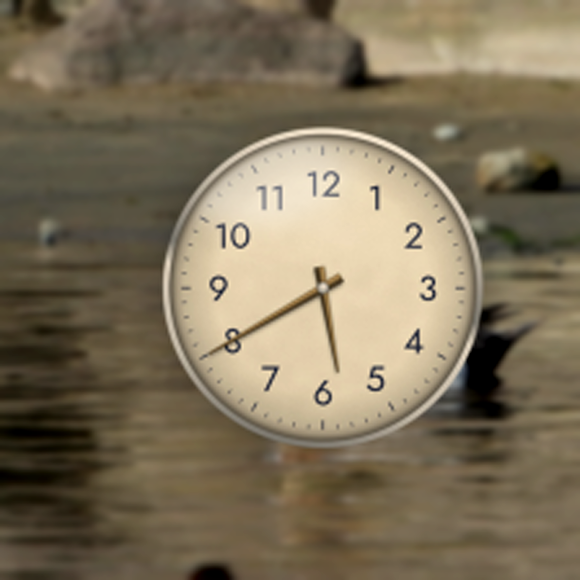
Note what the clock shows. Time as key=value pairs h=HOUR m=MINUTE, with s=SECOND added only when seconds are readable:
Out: h=5 m=40
